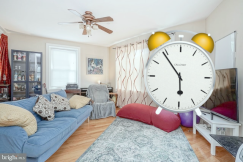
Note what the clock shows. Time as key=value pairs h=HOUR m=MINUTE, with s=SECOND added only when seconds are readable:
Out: h=5 m=54
